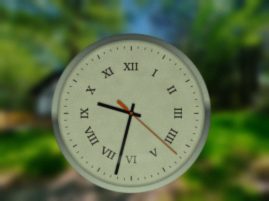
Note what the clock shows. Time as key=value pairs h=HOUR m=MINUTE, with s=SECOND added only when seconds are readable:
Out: h=9 m=32 s=22
